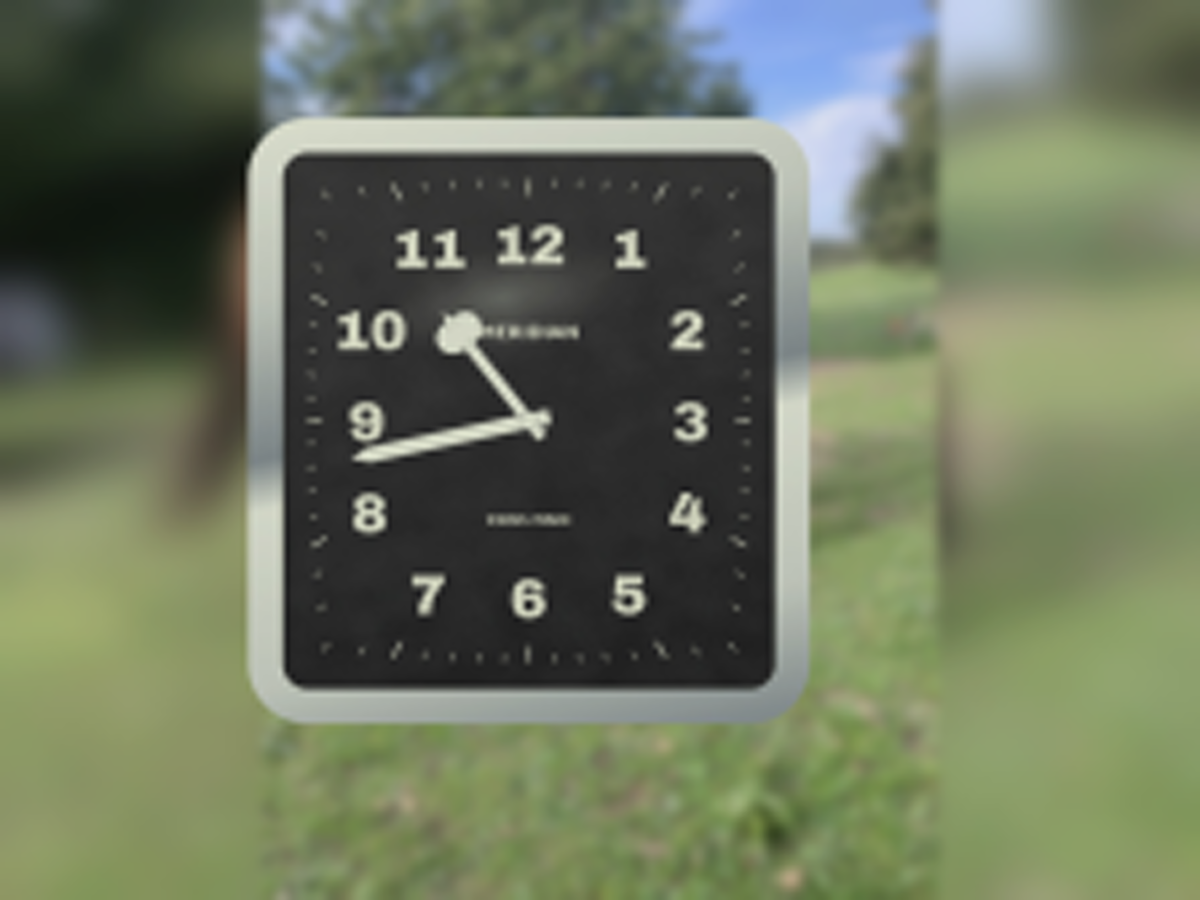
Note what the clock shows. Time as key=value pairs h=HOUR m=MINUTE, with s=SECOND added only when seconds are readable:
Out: h=10 m=43
